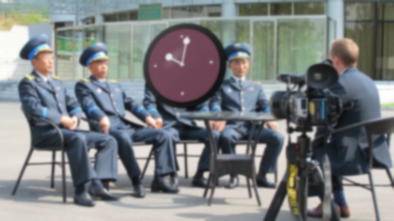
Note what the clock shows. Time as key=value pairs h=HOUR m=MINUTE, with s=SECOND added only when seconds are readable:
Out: h=10 m=2
